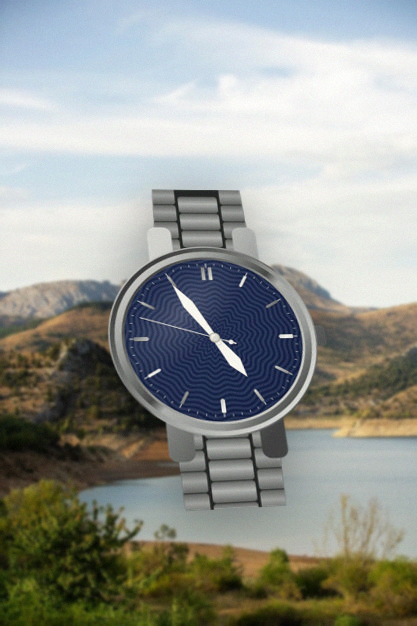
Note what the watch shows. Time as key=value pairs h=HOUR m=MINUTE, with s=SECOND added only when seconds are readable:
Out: h=4 m=54 s=48
